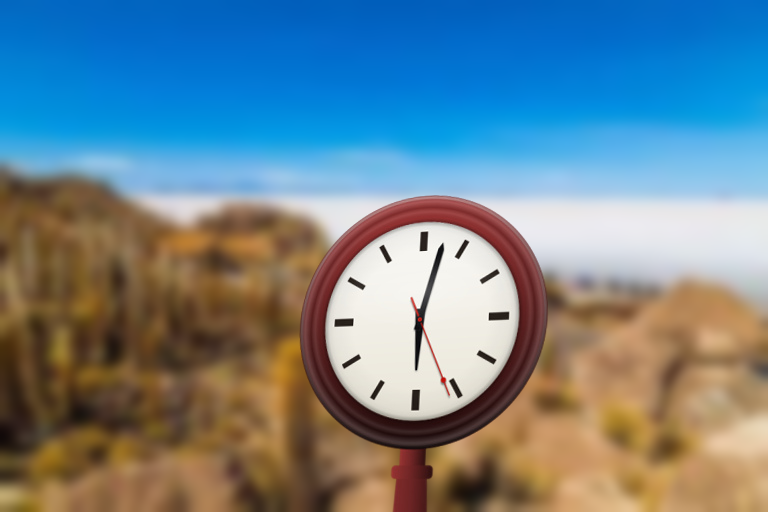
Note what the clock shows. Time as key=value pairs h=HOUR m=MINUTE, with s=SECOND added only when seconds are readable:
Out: h=6 m=2 s=26
